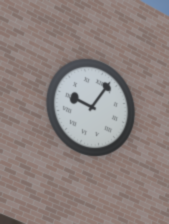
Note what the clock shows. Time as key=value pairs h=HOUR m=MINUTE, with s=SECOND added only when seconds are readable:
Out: h=9 m=3
